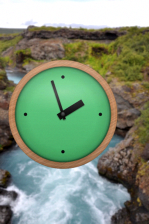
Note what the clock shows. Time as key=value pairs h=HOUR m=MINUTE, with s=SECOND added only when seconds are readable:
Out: h=1 m=57
